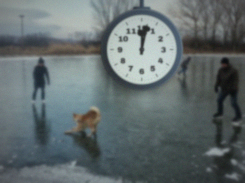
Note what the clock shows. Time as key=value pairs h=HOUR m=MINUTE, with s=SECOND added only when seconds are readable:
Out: h=12 m=2
